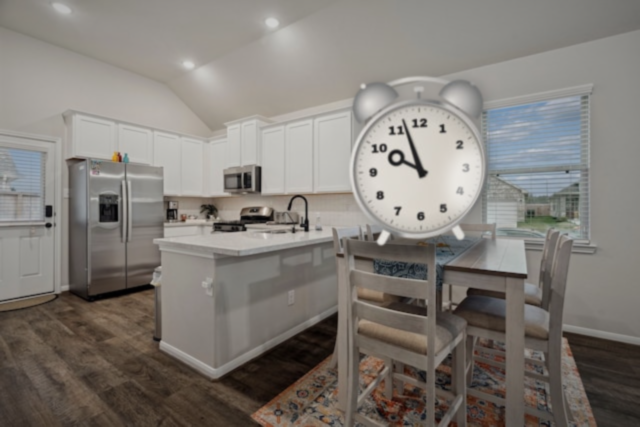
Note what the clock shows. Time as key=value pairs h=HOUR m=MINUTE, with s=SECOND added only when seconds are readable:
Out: h=9 m=57
